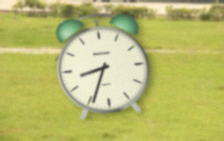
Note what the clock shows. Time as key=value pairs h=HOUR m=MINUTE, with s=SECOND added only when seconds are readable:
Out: h=8 m=34
